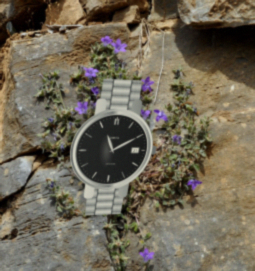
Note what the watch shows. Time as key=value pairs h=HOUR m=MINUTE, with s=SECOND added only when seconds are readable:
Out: h=11 m=10
